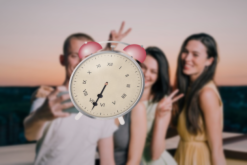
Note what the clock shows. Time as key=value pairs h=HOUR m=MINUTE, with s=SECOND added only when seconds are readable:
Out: h=6 m=33
